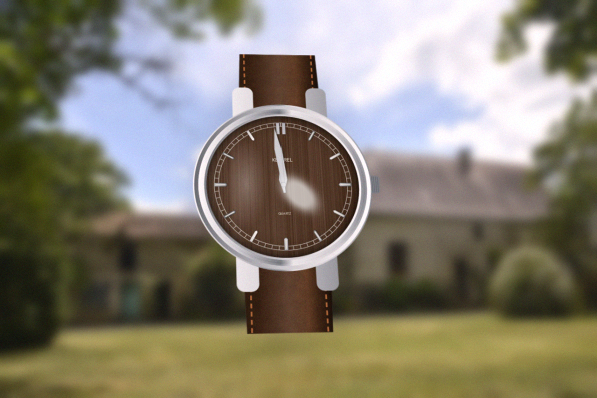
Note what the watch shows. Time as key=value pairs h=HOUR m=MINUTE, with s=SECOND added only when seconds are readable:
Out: h=11 m=59
